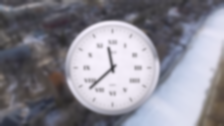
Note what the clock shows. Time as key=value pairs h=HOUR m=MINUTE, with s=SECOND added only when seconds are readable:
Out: h=11 m=38
